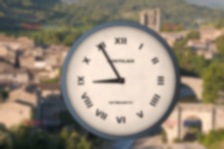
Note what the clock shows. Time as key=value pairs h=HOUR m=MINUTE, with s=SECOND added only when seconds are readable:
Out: h=8 m=55
